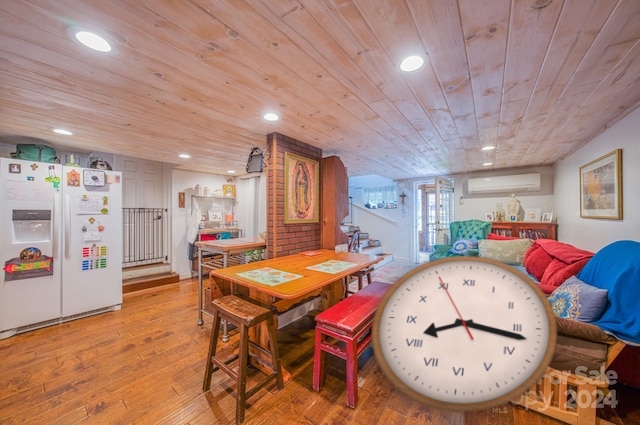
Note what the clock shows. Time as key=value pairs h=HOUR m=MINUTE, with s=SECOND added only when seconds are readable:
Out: h=8 m=16 s=55
